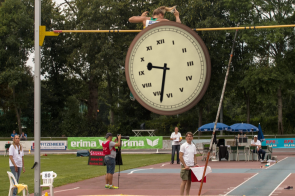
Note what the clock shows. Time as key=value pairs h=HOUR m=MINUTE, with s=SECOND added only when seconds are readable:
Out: h=9 m=33
